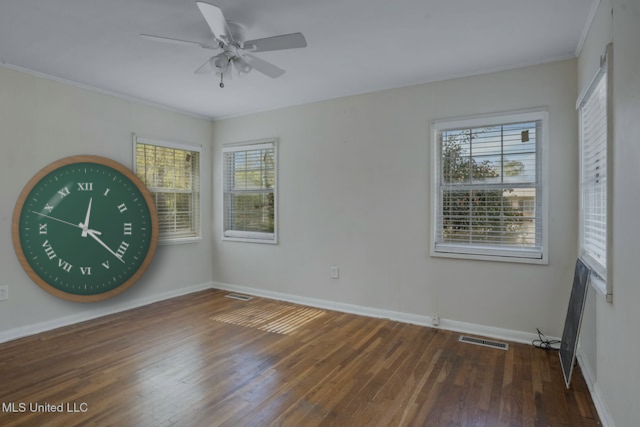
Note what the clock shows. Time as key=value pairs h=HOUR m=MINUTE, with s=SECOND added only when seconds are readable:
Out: h=12 m=21 s=48
